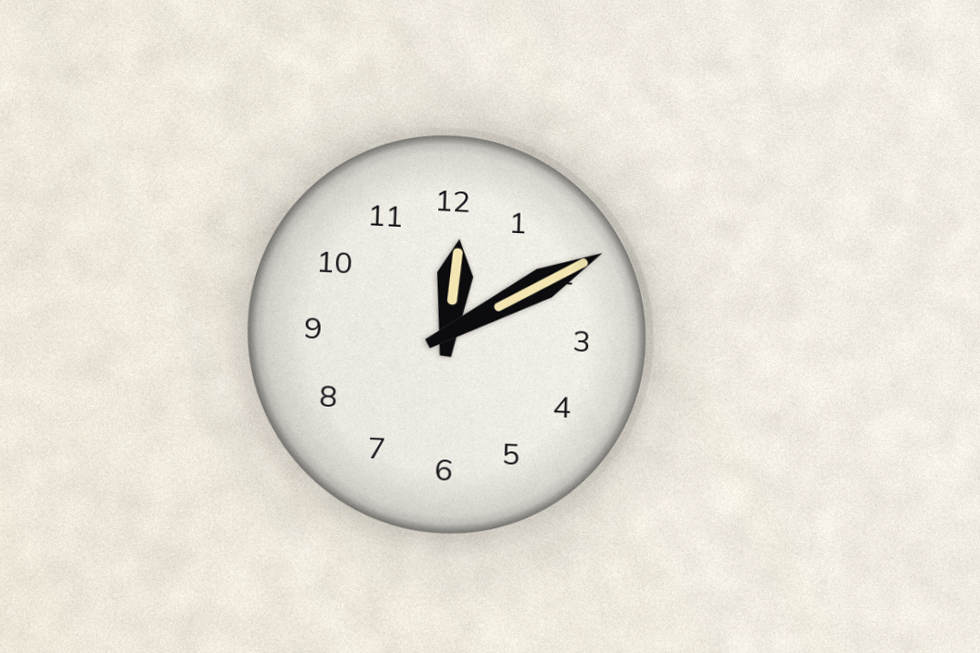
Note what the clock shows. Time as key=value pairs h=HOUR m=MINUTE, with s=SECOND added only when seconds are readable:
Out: h=12 m=10
